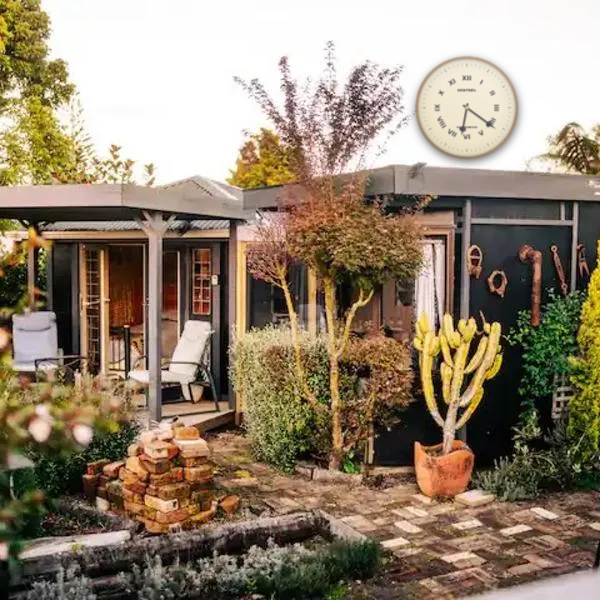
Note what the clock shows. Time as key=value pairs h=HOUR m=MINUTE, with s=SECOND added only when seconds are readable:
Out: h=6 m=21
